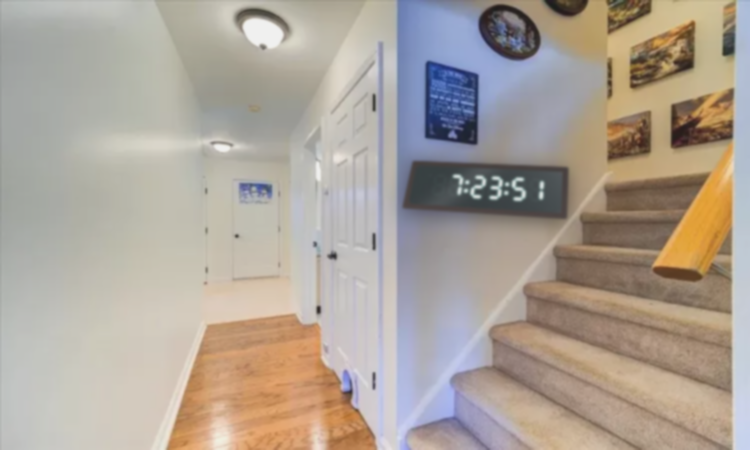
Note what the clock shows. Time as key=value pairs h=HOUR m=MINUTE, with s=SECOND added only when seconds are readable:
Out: h=7 m=23 s=51
